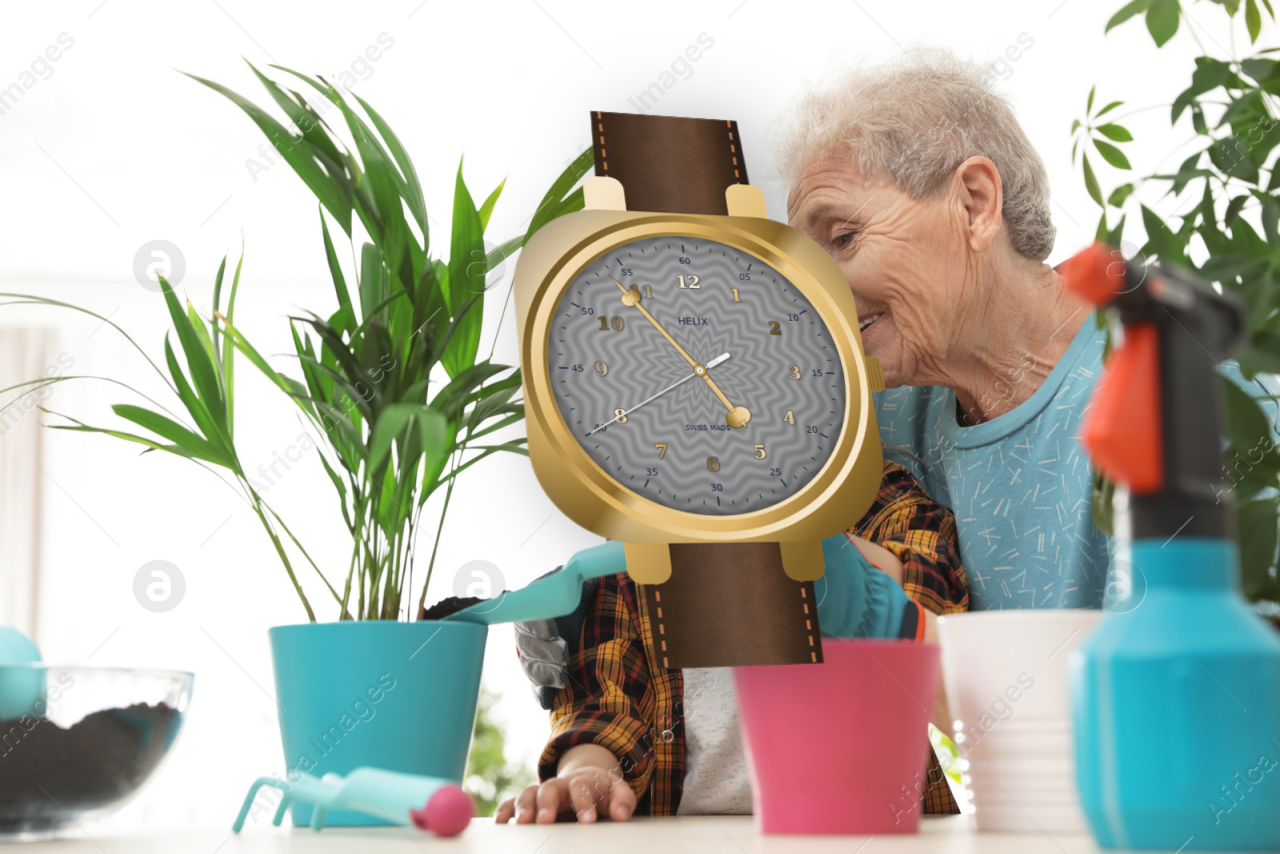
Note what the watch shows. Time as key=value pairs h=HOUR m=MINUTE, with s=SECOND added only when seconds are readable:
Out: h=4 m=53 s=40
